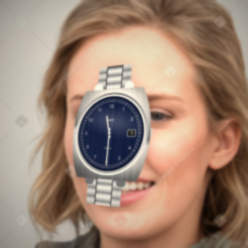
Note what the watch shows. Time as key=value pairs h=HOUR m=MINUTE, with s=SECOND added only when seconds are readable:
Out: h=11 m=30
